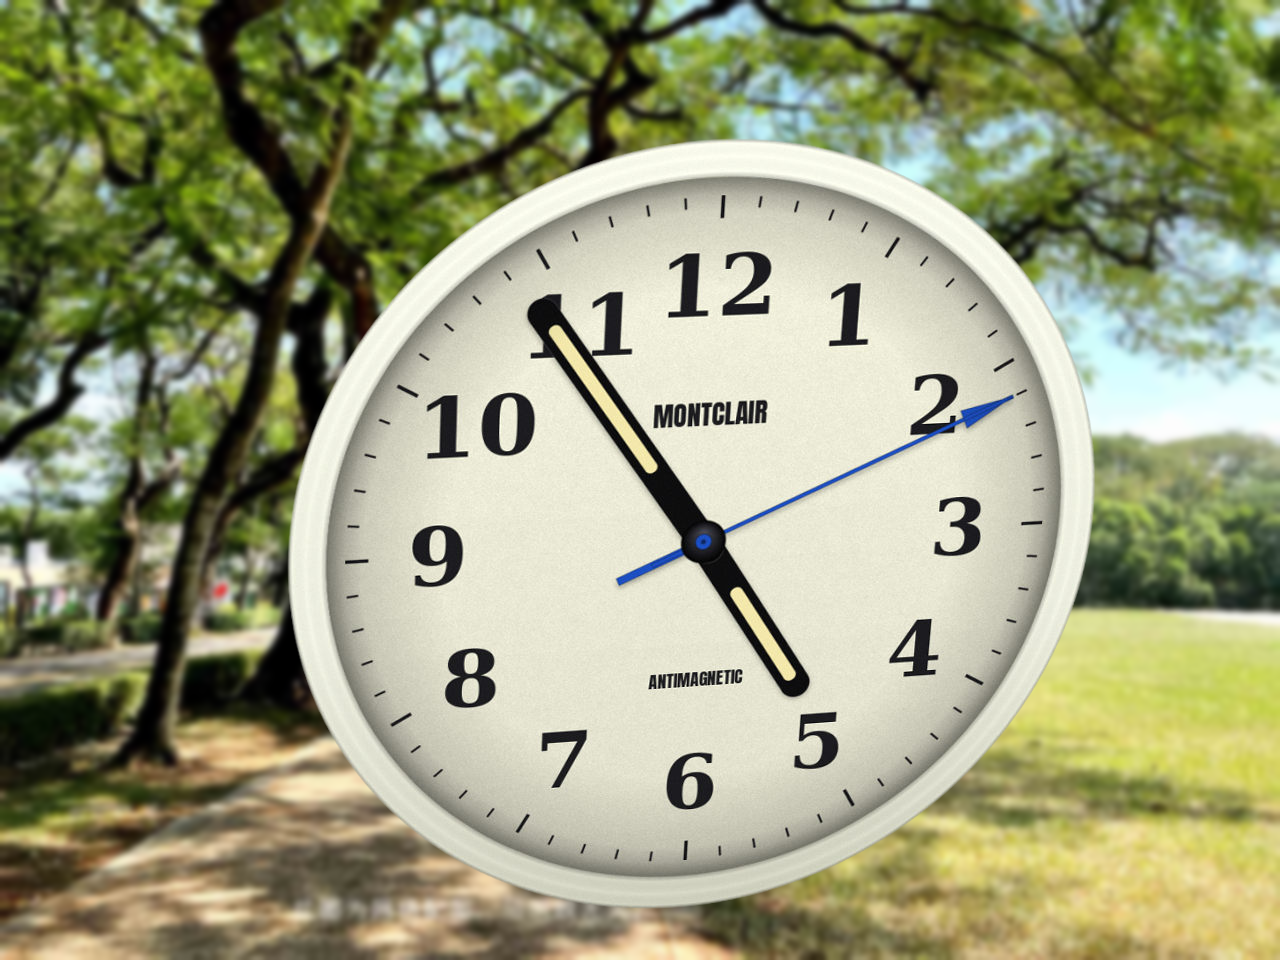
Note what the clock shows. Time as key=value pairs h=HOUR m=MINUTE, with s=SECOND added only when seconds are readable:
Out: h=4 m=54 s=11
